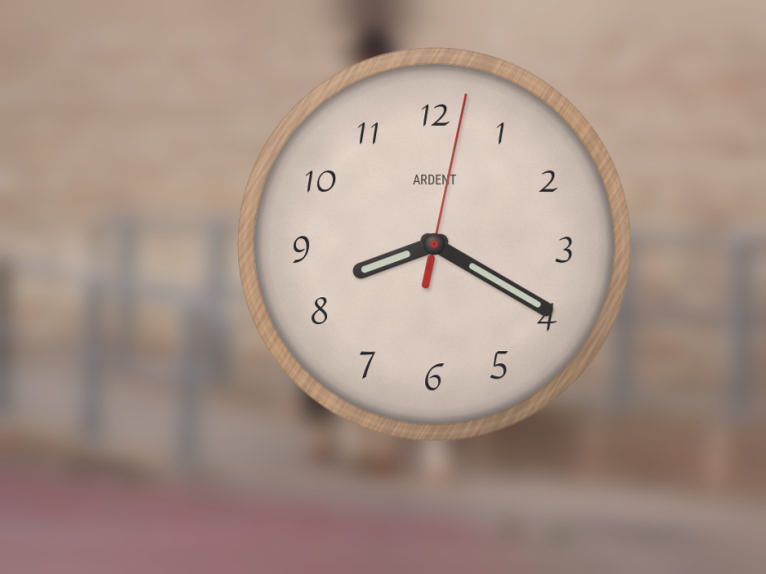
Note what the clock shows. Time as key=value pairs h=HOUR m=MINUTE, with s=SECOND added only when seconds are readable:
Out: h=8 m=20 s=2
